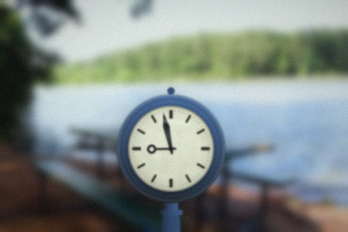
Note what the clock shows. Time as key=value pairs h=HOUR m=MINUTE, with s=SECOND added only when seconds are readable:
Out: h=8 m=58
